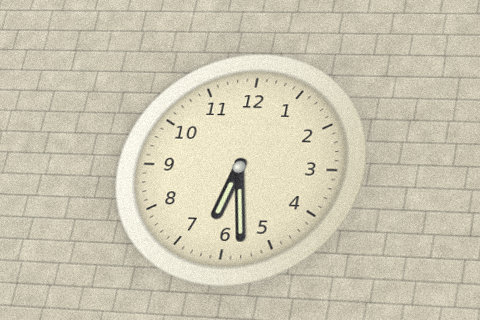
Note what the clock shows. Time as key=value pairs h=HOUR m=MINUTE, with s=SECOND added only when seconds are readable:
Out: h=6 m=28
